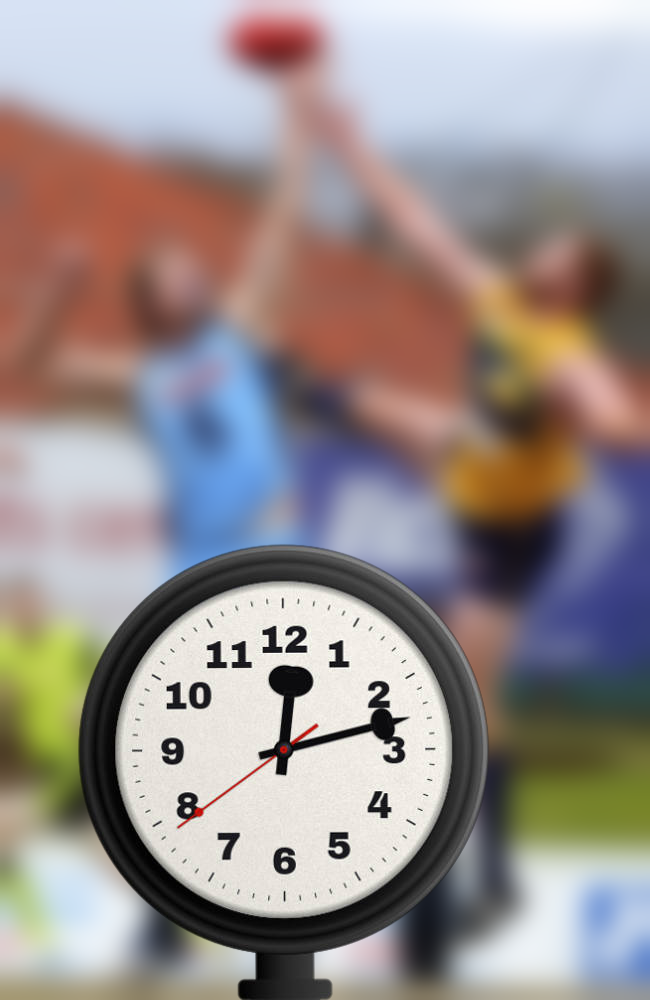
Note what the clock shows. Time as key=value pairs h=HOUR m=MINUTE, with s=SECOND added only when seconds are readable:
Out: h=12 m=12 s=39
